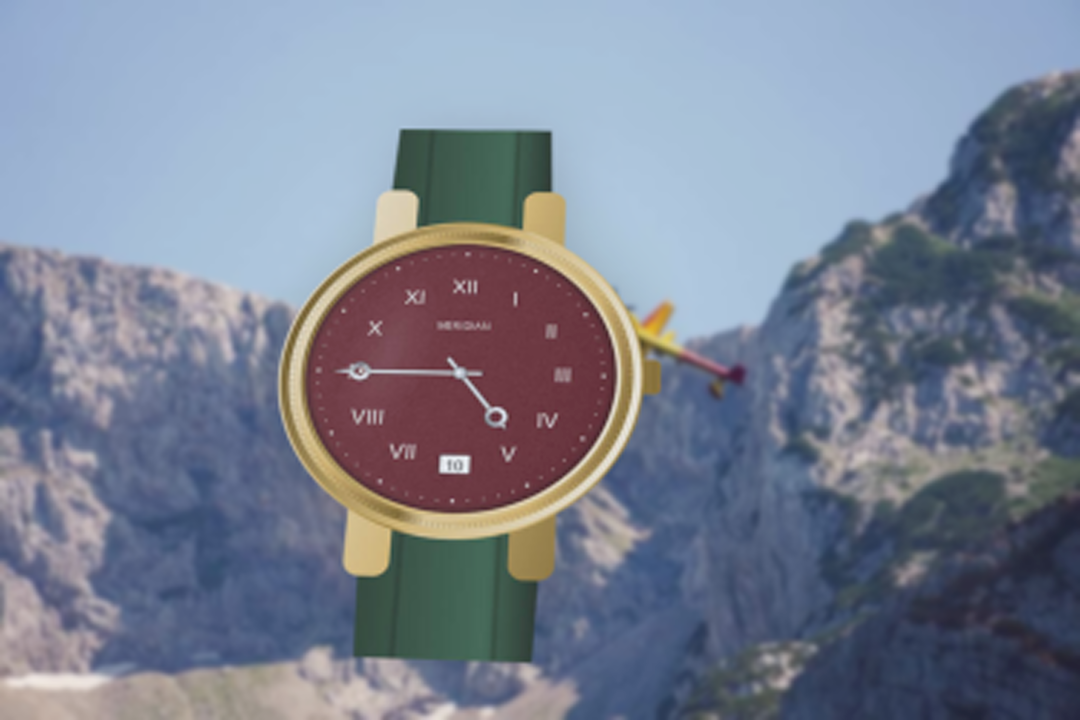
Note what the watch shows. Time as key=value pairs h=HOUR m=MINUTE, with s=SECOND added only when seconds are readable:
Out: h=4 m=45
